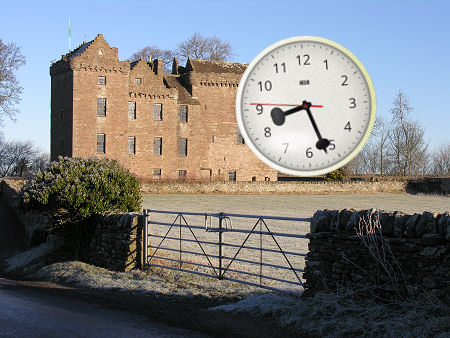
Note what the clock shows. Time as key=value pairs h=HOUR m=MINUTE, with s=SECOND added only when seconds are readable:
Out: h=8 m=26 s=46
